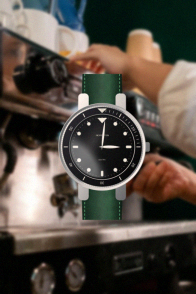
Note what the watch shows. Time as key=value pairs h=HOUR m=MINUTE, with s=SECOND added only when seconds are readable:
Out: h=3 m=1
